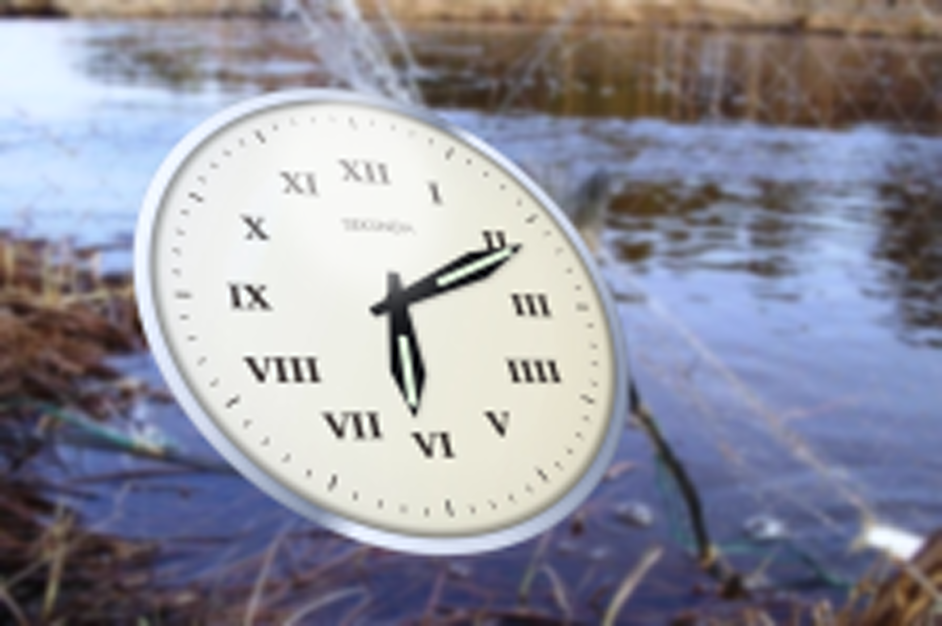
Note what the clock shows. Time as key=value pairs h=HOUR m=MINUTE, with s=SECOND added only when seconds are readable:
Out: h=6 m=11
